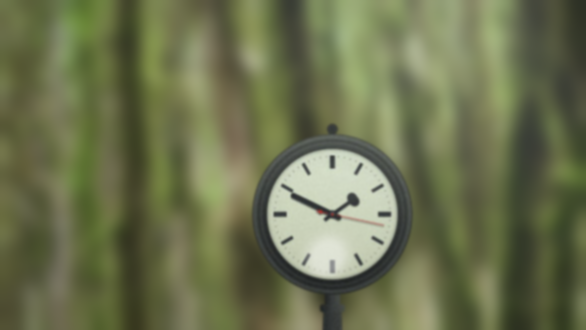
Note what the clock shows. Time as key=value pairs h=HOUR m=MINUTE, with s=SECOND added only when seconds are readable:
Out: h=1 m=49 s=17
